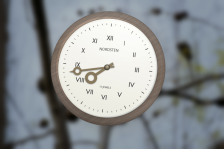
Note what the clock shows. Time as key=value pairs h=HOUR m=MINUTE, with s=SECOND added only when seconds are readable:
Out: h=7 m=43
